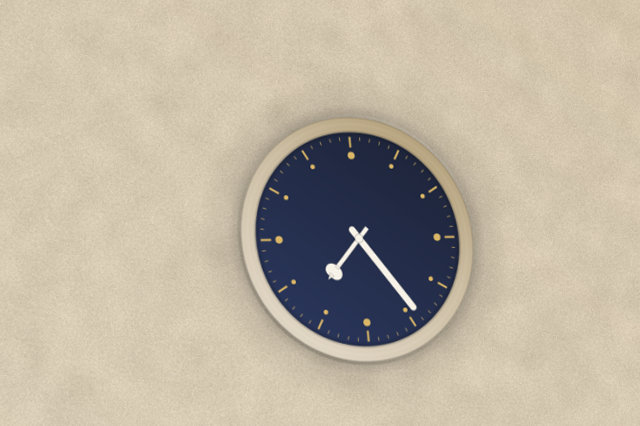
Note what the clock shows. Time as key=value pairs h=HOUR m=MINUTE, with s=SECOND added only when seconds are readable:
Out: h=7 m=24
